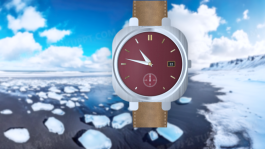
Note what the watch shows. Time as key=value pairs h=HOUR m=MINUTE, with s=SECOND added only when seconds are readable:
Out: h=10 m=47
